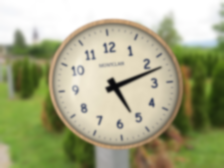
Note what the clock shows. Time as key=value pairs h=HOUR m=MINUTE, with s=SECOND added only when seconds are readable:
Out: h=5 m=12
